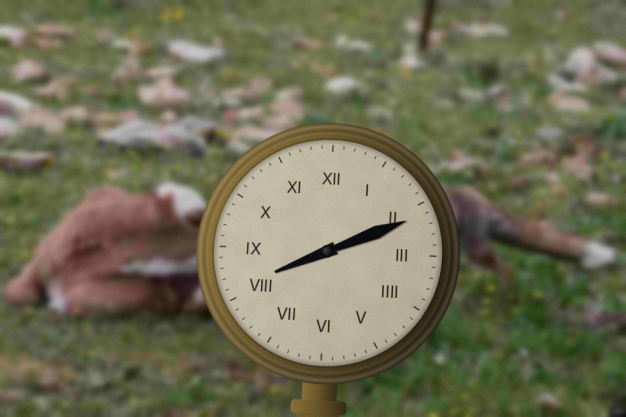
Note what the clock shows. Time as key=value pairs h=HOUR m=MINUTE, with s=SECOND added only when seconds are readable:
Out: h=8 m=11
